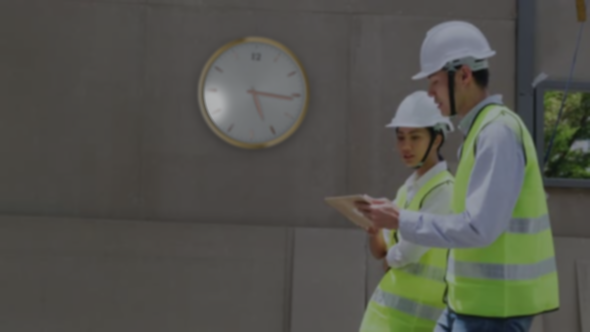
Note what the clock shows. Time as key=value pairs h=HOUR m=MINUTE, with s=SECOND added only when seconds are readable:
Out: h=5 m=16
